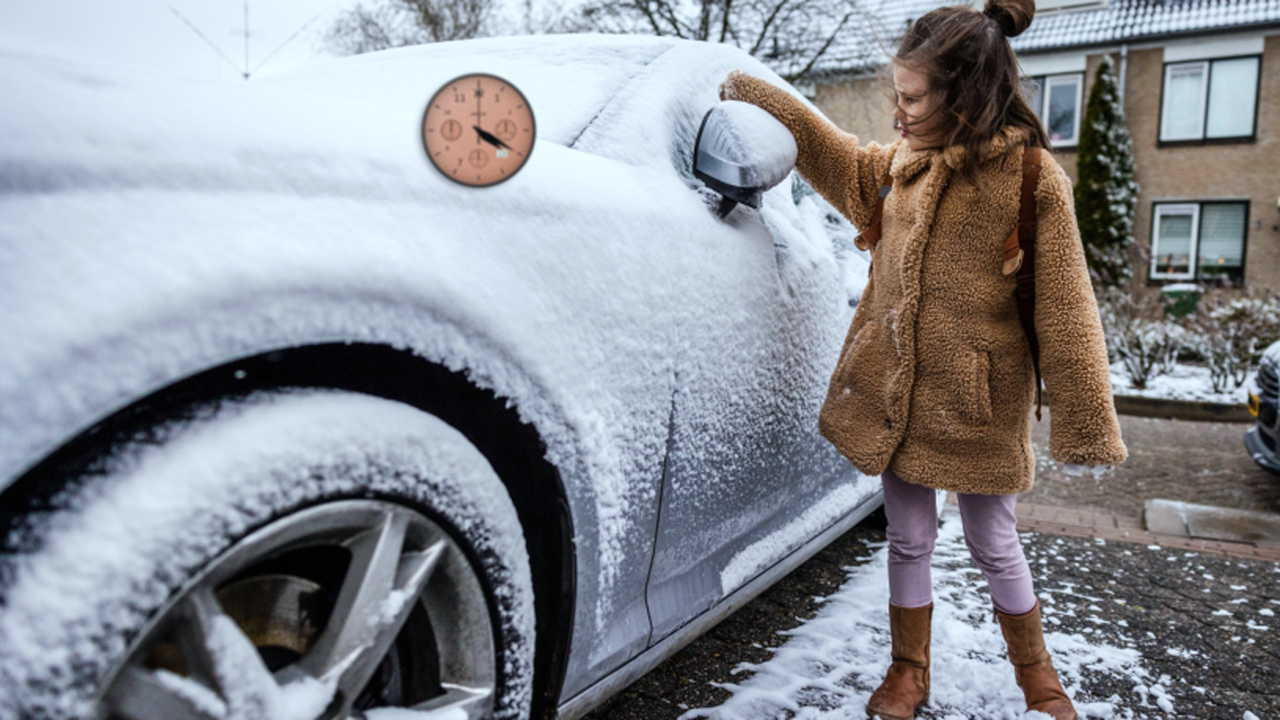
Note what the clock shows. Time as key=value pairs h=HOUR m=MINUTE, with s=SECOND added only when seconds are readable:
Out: h=4 m=20
